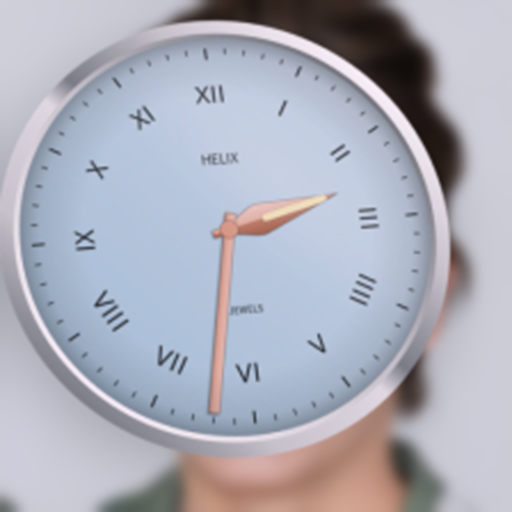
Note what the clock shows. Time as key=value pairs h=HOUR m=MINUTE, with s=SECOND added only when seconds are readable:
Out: h=2 m=32
